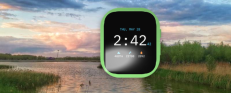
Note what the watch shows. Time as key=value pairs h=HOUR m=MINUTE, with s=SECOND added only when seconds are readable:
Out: h=2 m=42
